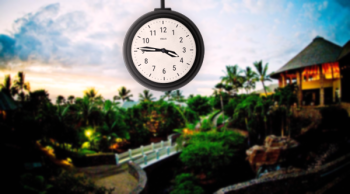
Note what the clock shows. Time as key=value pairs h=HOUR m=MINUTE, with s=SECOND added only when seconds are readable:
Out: h=3 m=46
